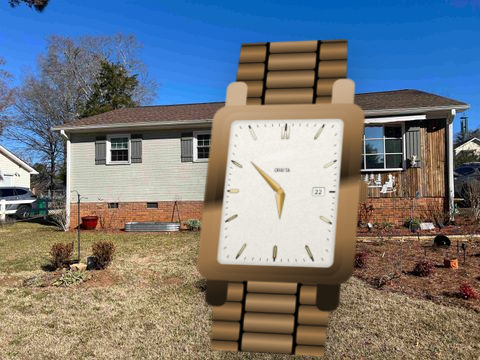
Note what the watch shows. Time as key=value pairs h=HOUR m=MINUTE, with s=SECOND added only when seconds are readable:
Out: h=5 m=52
